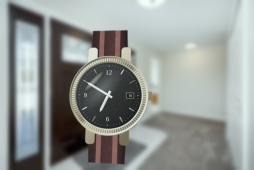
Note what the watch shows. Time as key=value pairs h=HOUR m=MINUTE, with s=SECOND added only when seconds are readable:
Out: h=6 m=50
